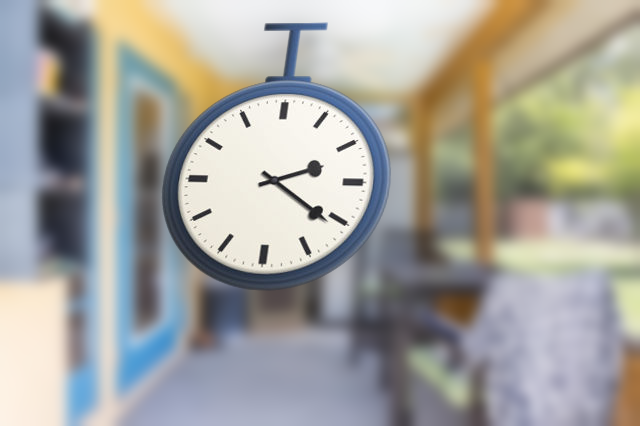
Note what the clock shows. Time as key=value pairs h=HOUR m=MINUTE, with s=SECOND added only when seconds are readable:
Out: h=2 m=21
